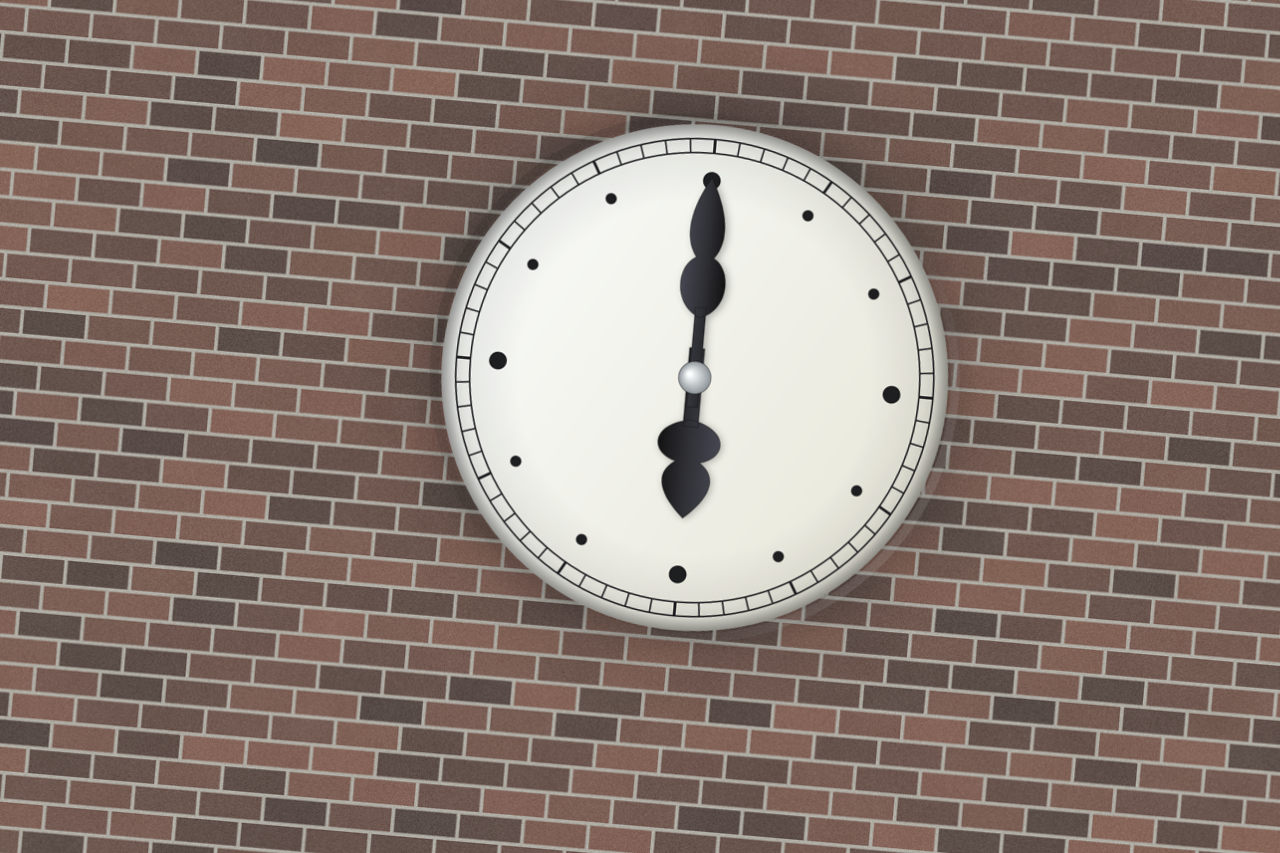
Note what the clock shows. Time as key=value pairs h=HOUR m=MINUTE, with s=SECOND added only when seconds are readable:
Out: h=6 m=0
